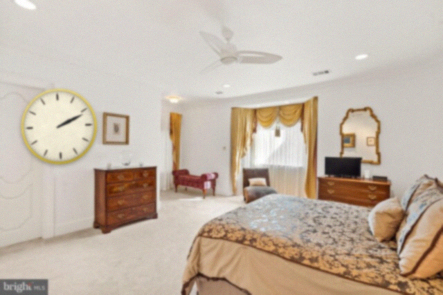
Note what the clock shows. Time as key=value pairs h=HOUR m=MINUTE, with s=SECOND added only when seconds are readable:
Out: h=2 m=11
